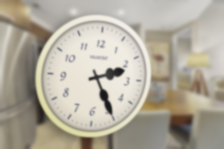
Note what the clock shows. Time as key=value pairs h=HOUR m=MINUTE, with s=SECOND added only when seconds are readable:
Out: h=2 m=25
